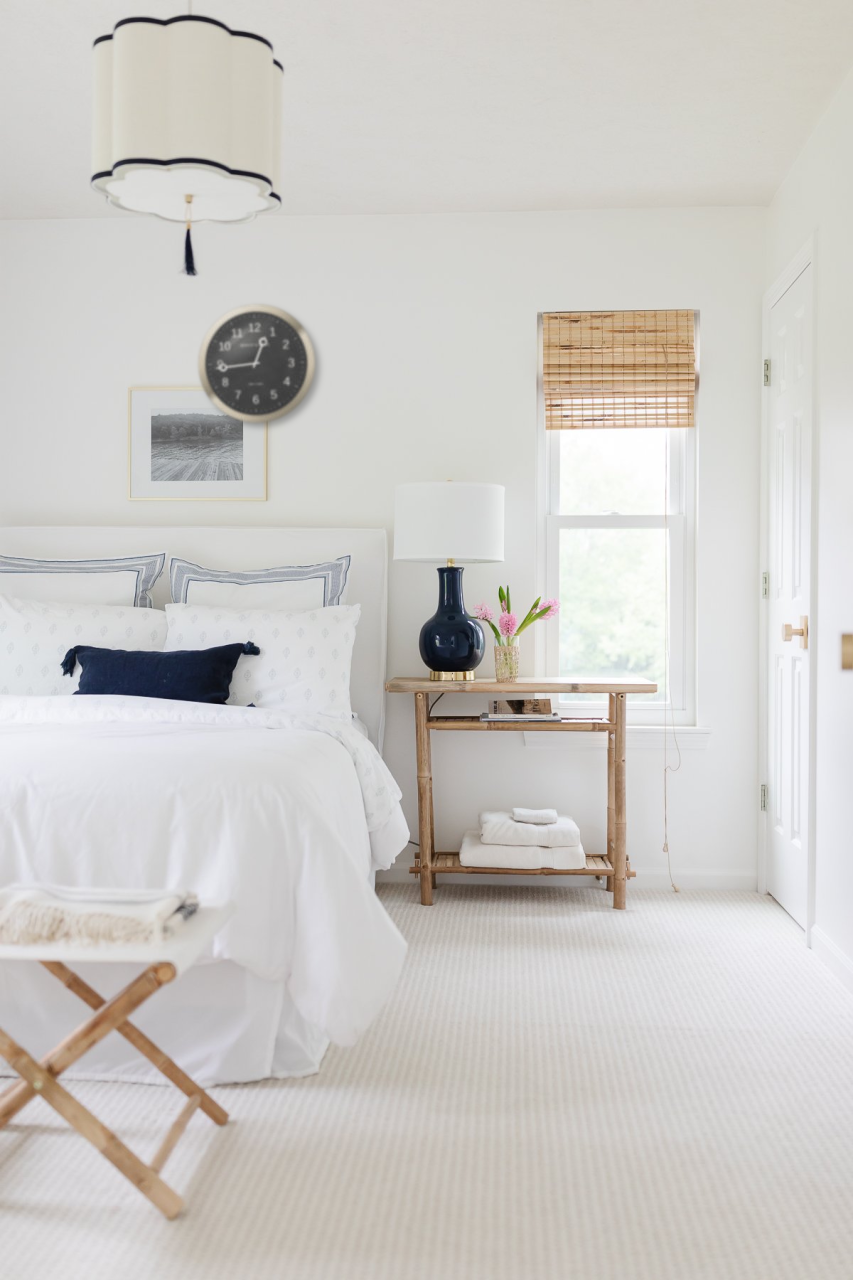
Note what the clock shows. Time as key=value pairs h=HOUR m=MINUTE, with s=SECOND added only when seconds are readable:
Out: h=12 m=44
